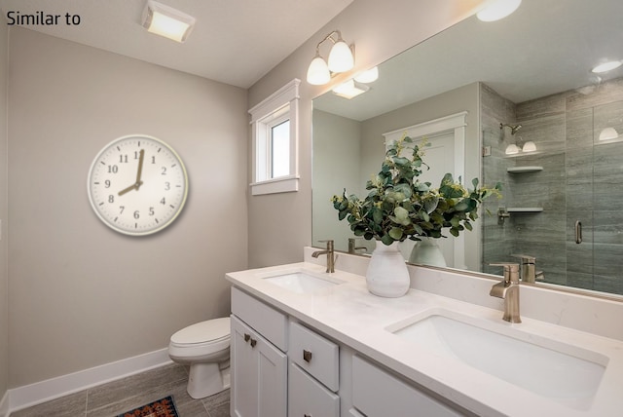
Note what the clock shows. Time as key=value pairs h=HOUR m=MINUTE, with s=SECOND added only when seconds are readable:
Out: h=8 m=1
